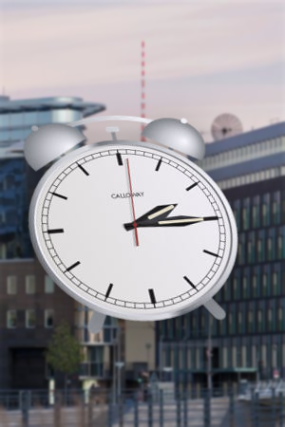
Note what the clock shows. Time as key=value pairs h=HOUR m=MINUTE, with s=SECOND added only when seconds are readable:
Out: h=2 m=15 s=1
